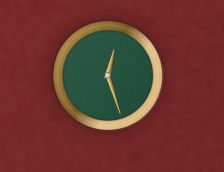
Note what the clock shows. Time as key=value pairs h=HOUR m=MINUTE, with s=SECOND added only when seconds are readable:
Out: h=12 m=27
